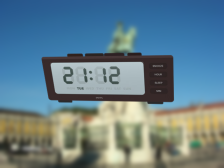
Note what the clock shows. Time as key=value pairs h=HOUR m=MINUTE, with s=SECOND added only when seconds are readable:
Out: h=21 m=12
